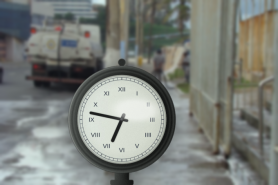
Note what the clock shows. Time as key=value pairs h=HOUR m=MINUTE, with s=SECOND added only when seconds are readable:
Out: h=6 m=47
